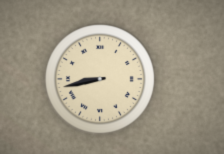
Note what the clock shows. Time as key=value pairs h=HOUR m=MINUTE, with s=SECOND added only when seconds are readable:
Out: h=8 m=43
